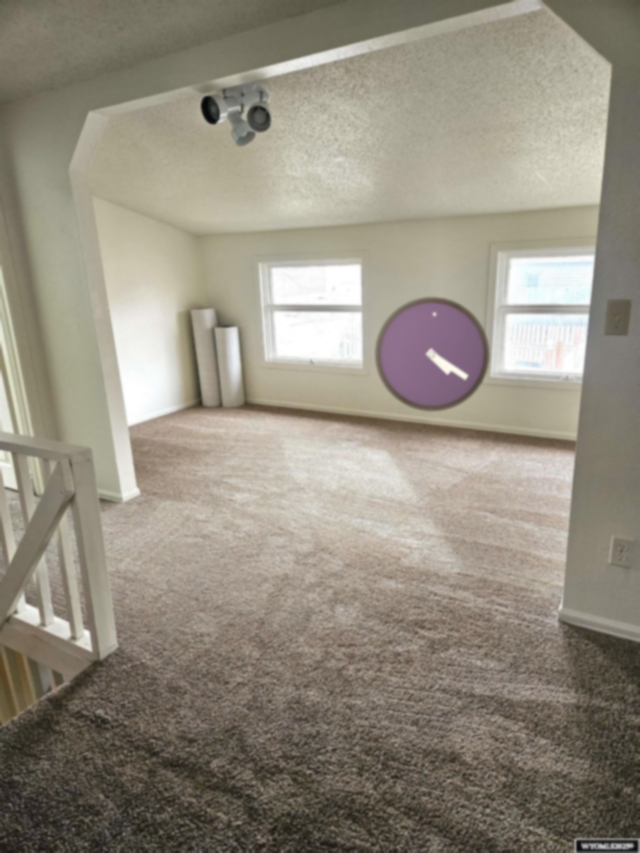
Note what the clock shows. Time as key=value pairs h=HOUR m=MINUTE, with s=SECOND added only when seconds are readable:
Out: h=4 m=20
